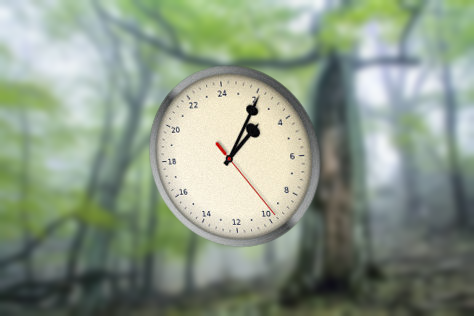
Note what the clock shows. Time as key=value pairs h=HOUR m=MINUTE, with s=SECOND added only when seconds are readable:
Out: h=3 m=5 s=24
